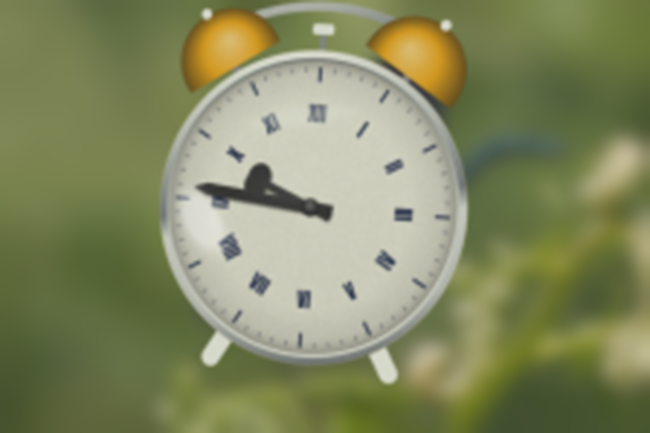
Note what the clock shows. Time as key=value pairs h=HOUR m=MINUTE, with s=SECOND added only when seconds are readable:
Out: h=9 m=46
